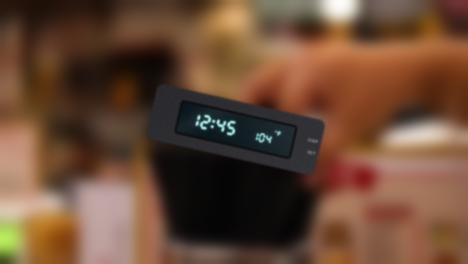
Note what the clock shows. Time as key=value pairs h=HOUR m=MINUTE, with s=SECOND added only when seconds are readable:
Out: h=12 m=45
